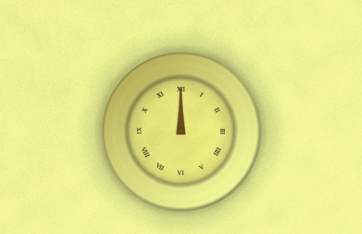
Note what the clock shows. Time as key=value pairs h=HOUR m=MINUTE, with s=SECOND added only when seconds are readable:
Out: h=12 m=0
